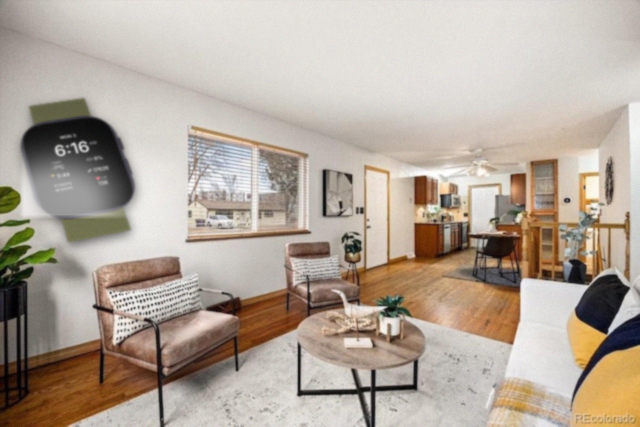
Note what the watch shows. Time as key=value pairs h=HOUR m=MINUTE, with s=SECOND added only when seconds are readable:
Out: h=6 m=16
